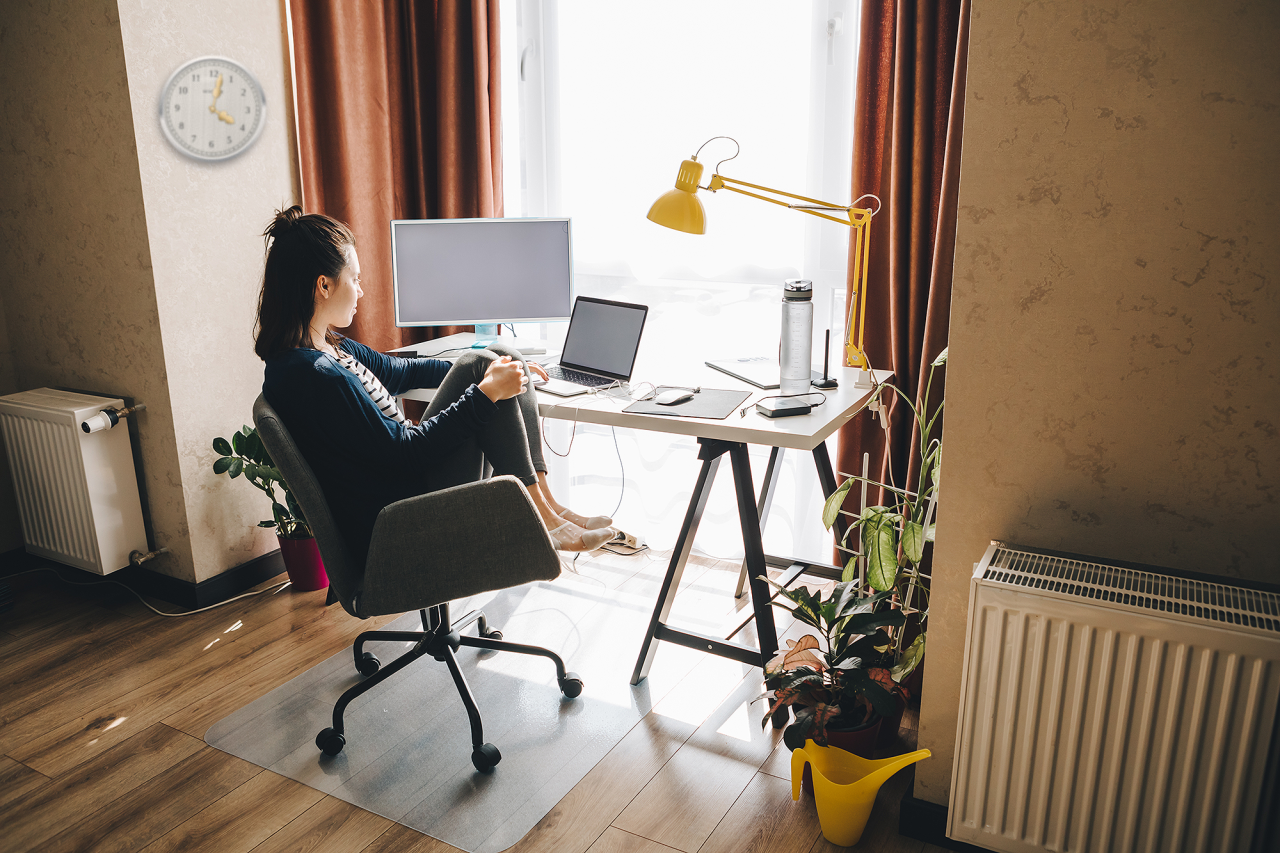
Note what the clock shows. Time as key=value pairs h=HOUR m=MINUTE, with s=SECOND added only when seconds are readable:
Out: h=4 m=2
